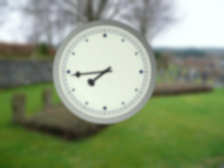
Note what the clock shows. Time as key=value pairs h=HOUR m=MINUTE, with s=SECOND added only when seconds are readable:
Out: h=7 m=44
